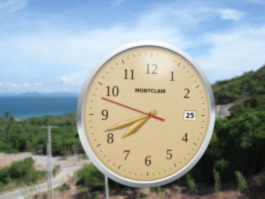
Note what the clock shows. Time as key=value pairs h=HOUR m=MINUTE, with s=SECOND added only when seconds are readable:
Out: h=7 m=41 s=48
